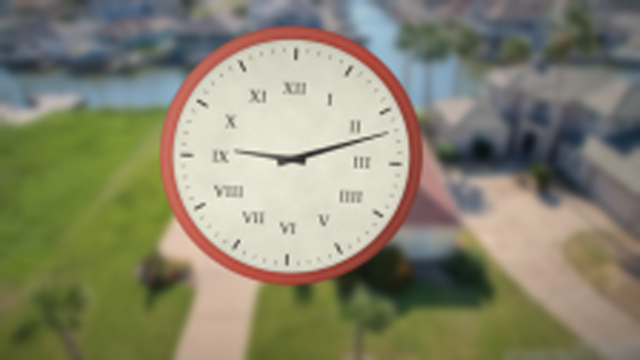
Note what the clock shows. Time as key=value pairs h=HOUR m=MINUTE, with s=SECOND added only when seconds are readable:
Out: h=9 m=12
